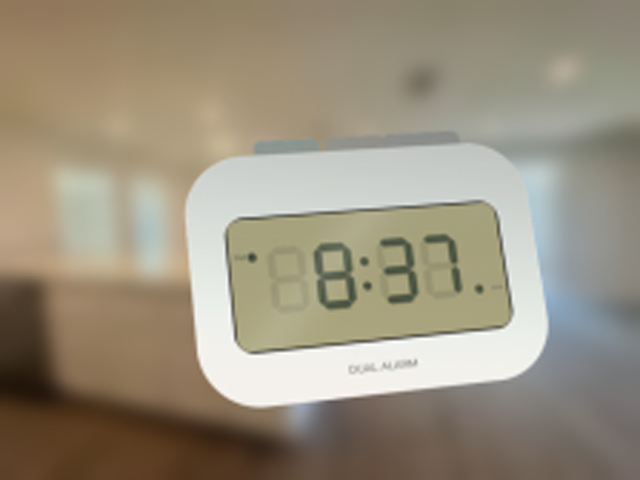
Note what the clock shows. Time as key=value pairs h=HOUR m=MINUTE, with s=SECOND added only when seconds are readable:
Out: h=8 m=37
